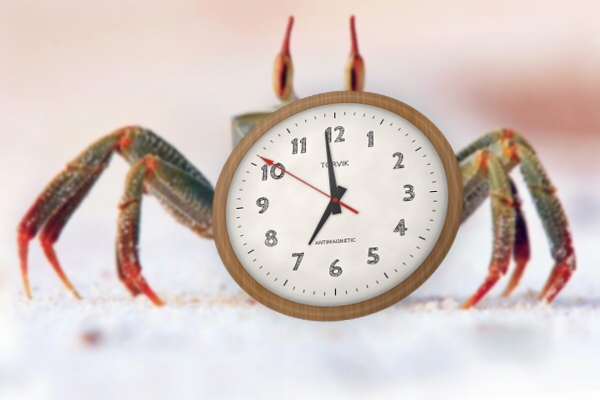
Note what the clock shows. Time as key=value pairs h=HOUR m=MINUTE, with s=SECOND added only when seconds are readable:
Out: h=6 m=58 s=51
